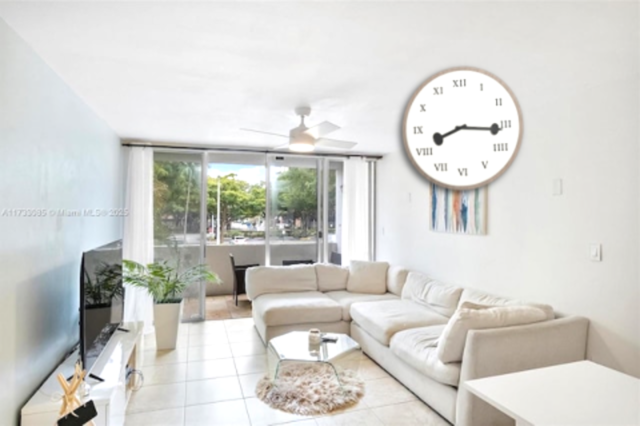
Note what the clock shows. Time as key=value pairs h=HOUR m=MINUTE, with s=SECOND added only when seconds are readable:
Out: h=8 m=16
